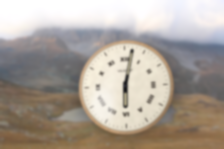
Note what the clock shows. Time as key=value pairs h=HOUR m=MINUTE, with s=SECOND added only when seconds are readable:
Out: h=6 m=2
